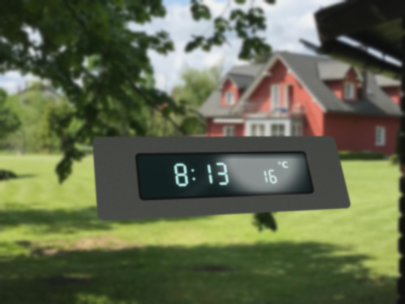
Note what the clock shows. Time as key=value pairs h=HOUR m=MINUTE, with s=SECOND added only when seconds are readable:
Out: h=8 m=13
